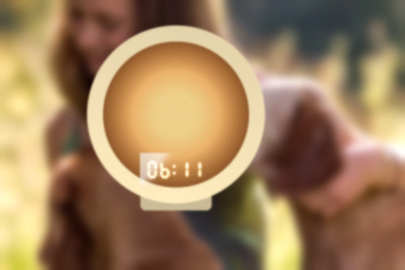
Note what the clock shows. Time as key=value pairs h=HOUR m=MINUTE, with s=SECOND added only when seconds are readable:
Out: h=6 m=11
